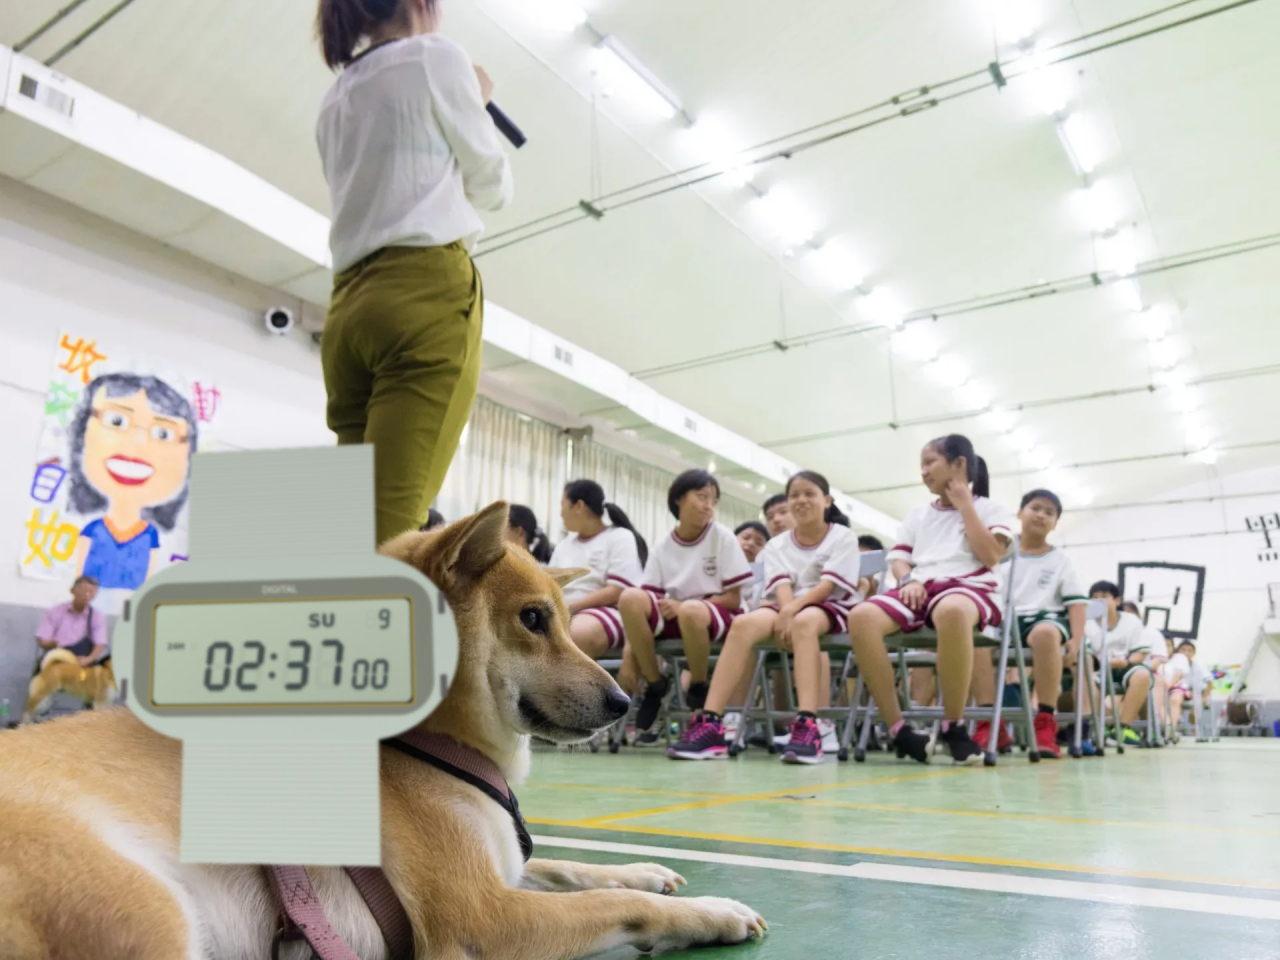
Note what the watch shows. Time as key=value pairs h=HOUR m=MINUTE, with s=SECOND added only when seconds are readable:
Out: h=2 m=37 s=0
